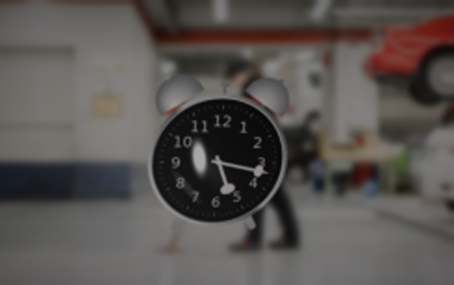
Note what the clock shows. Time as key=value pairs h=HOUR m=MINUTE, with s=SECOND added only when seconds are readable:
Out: h=5 m=17
